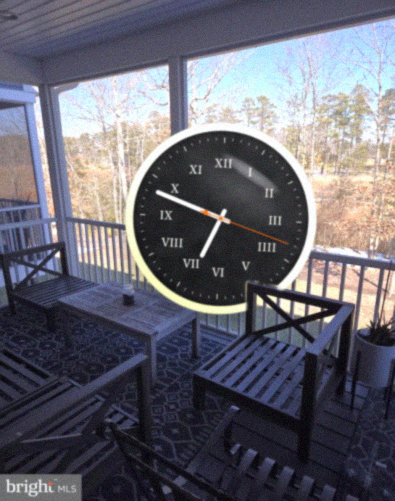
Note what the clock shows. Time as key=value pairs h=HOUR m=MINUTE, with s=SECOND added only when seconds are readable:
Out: h=6 m=48 s=18
